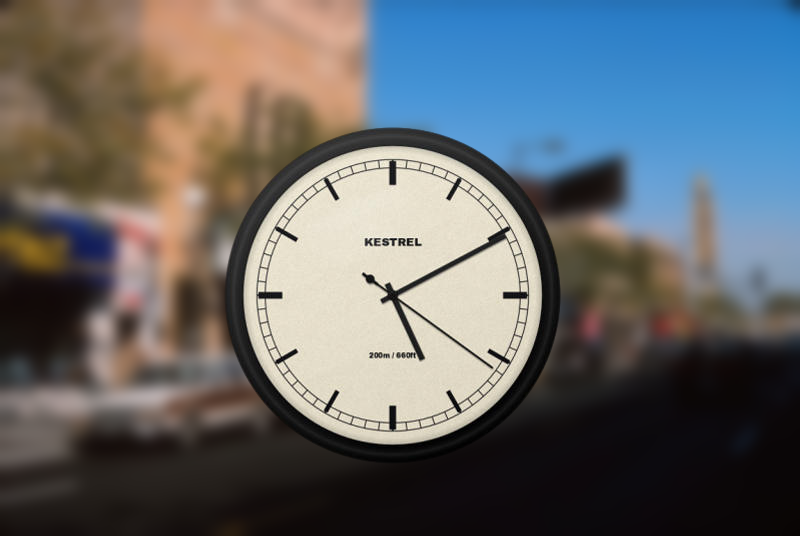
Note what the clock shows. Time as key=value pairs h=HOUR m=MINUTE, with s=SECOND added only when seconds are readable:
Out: h=5 m=10 s=21
